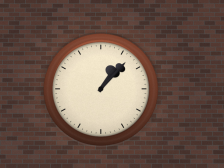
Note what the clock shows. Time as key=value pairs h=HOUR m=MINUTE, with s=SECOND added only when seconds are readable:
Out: h=1 m=7
